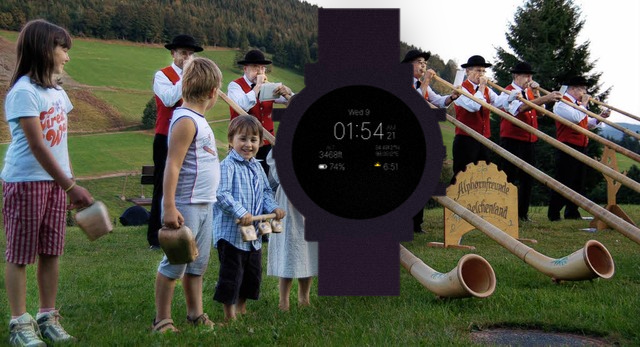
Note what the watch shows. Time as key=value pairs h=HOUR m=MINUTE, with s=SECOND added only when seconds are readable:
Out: h=1 m=54 s=21
